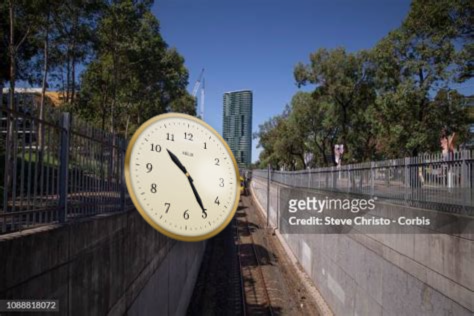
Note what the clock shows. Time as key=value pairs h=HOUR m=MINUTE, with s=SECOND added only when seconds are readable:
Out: h=10 m=25
